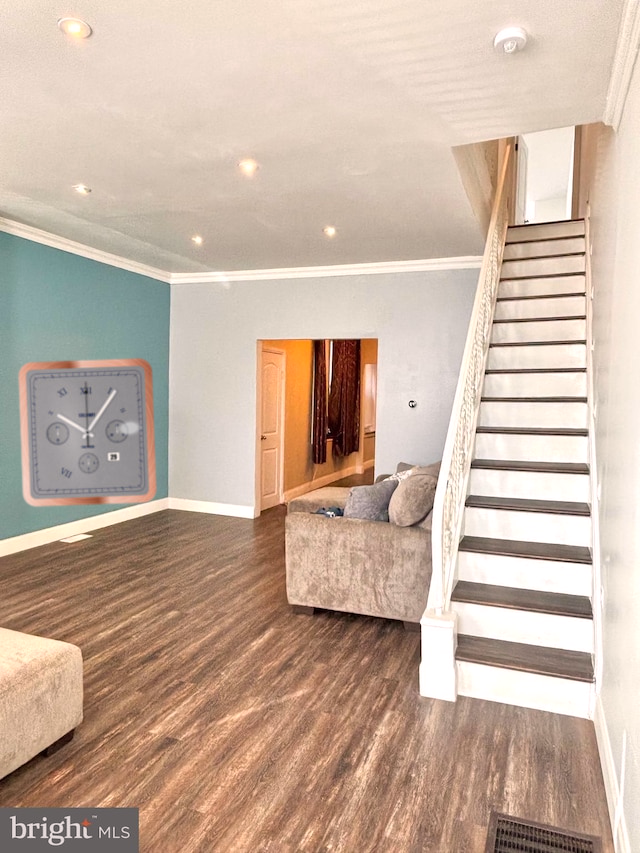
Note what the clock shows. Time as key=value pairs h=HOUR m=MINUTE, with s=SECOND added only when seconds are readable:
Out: h=10 m=6
